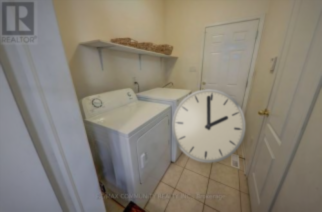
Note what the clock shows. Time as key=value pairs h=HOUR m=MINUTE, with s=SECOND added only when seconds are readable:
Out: h=1 m=59
